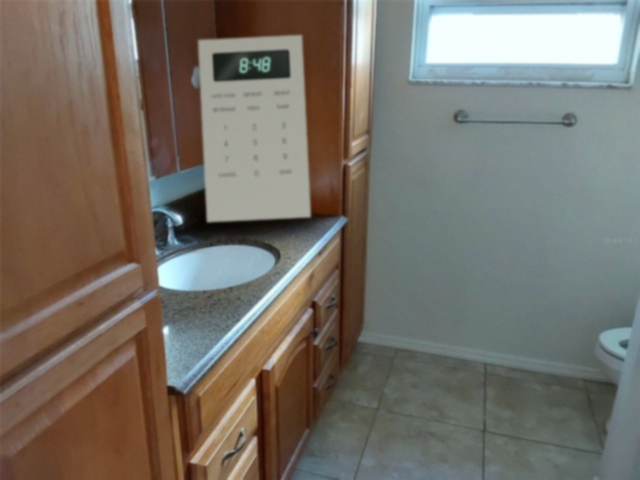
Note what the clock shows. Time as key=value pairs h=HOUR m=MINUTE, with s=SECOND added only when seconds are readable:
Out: h=8 m=48
